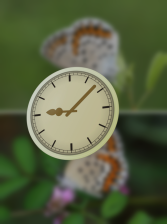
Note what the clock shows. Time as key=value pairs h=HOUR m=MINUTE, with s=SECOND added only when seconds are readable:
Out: h=9 m=8
